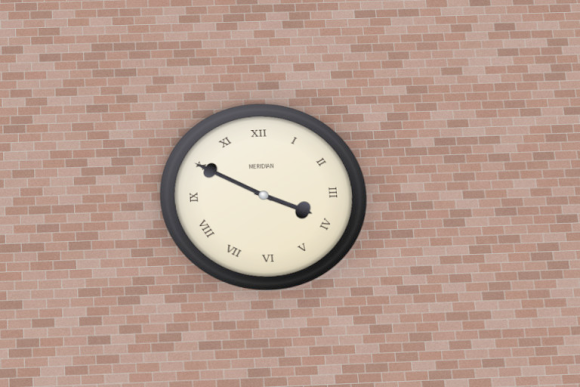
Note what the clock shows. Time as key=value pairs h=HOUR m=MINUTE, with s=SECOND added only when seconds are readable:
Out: h=3 m=50
